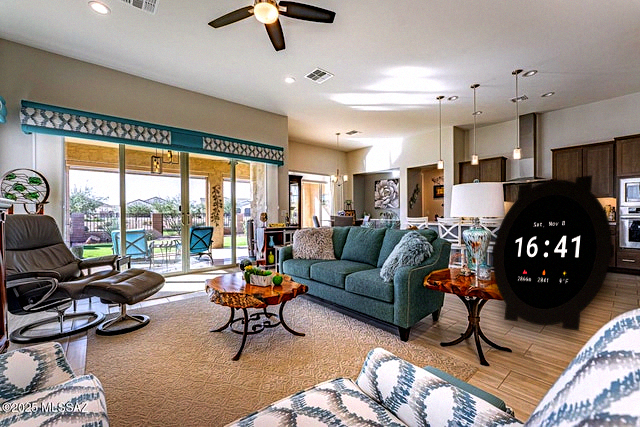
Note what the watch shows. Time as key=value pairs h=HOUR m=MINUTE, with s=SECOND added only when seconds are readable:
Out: h=16 m=41
